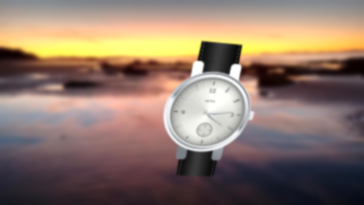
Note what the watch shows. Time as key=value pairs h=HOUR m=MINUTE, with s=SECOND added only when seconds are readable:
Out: h=4 m=14
